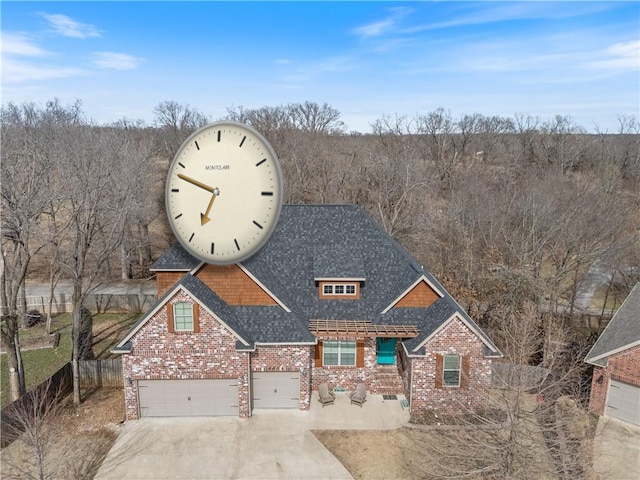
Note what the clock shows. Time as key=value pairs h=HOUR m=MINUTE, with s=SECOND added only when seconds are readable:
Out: h=6 m=48
